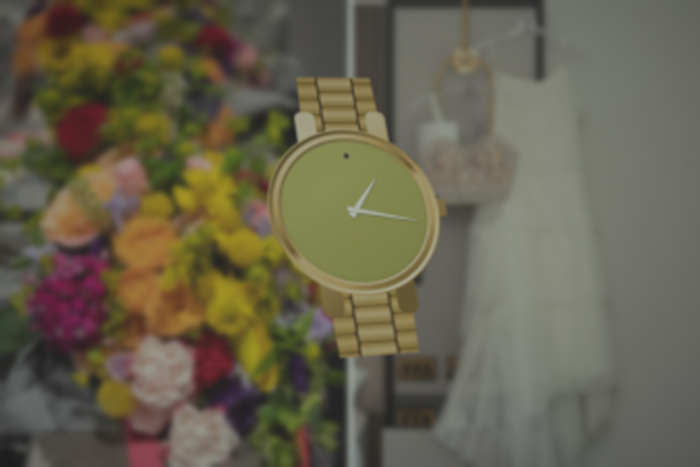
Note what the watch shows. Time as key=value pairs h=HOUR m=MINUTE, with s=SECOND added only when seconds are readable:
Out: h=1 m=17
